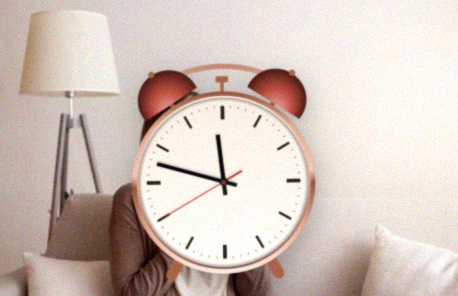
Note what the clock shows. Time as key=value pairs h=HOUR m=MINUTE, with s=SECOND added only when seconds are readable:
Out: h=11 m=47 s=40
